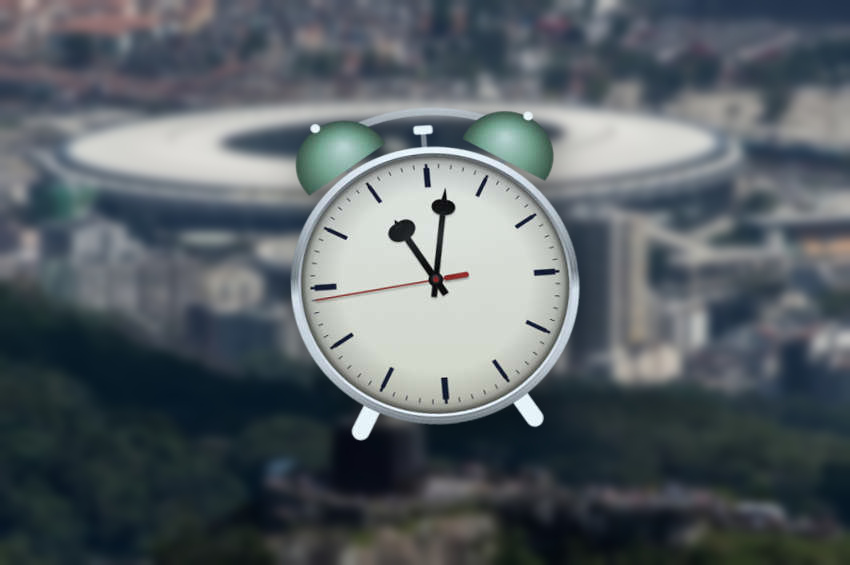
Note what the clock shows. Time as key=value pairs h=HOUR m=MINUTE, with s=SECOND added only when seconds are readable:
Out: h=11 m=1 s=44
